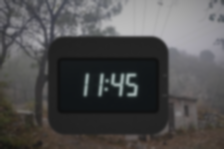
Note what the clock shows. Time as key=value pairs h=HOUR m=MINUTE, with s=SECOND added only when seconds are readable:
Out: h=11 m=45
